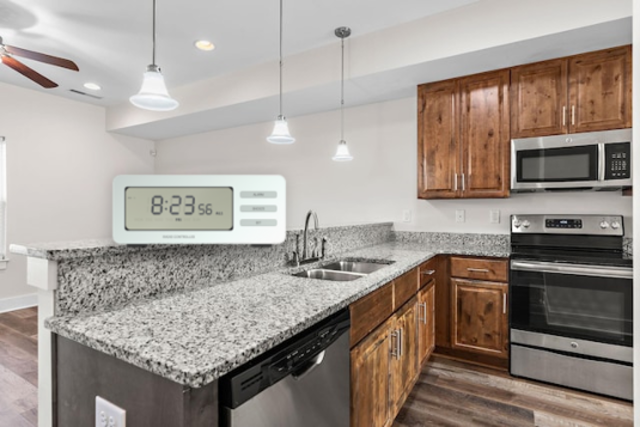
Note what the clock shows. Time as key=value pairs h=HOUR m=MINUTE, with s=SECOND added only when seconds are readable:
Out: h=8 m=23 s=56
